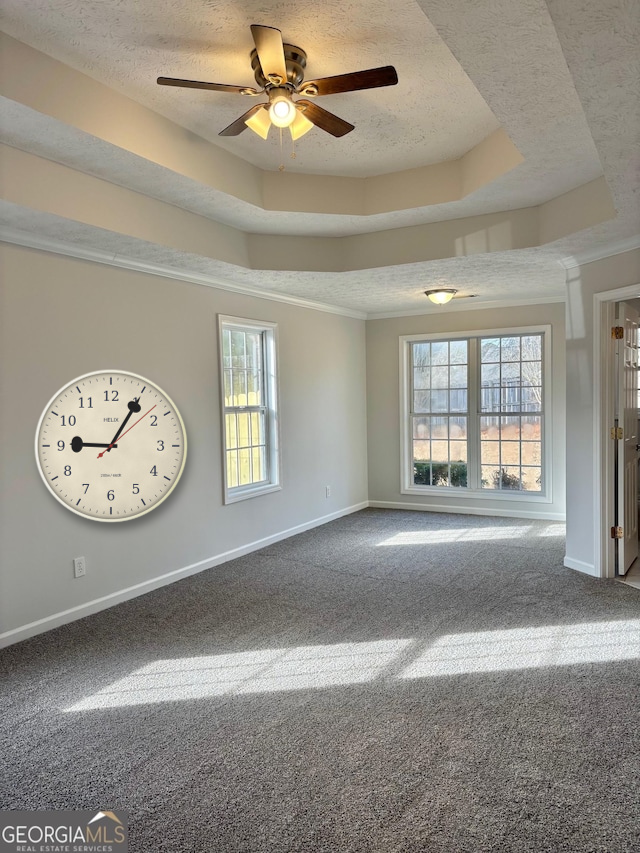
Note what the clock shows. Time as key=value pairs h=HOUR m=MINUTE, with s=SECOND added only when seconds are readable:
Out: h=9 m=5 s=8
